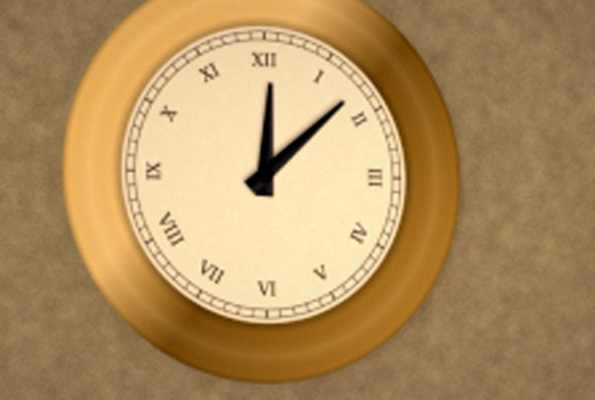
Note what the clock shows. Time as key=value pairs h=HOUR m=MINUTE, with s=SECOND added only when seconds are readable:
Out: h=12 m=8
